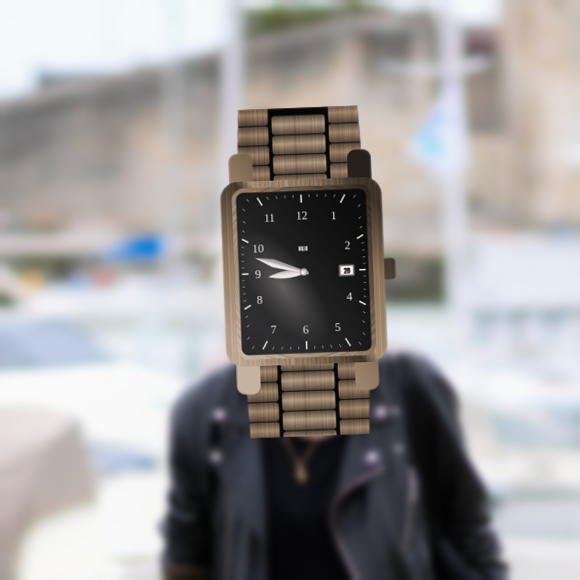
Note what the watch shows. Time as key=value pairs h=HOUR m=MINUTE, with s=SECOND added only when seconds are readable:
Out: h=8 m=48
